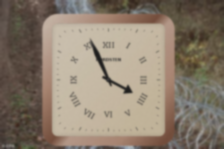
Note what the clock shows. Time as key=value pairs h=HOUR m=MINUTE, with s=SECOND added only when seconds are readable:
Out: h=3 m=56
